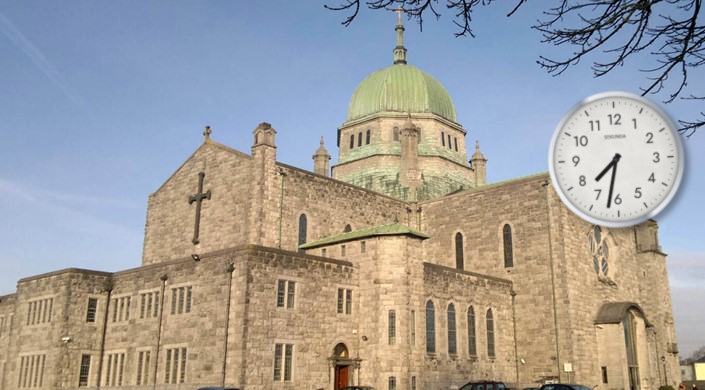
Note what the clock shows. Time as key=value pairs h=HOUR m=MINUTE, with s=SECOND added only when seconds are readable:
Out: h=7 m=32
